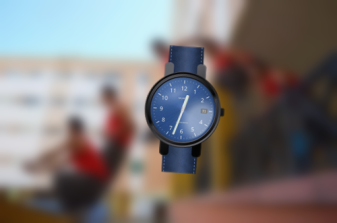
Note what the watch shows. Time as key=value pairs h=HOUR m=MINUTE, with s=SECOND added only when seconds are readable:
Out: h=12 m=33
